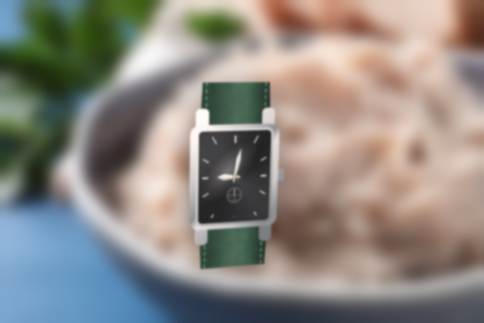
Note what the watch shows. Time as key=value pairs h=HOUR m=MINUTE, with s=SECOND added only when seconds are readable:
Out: h=9 m=2
